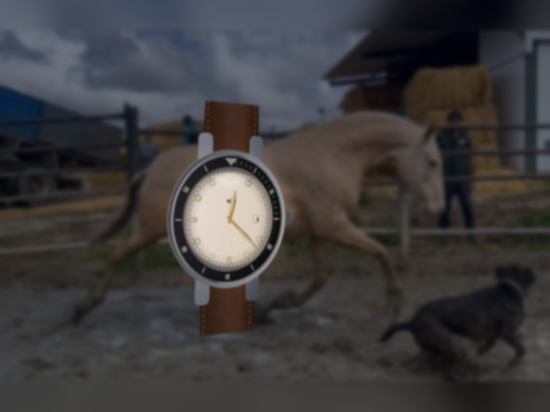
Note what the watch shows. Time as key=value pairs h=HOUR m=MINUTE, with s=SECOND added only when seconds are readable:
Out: h=12 m=22
